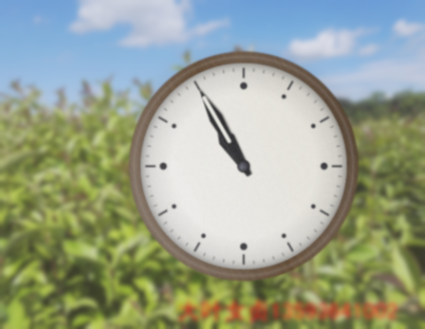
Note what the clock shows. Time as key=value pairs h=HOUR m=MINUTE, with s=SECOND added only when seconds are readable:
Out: h=10 m=55
